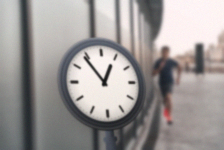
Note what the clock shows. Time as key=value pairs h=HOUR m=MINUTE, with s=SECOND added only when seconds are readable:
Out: h=12 m=54
